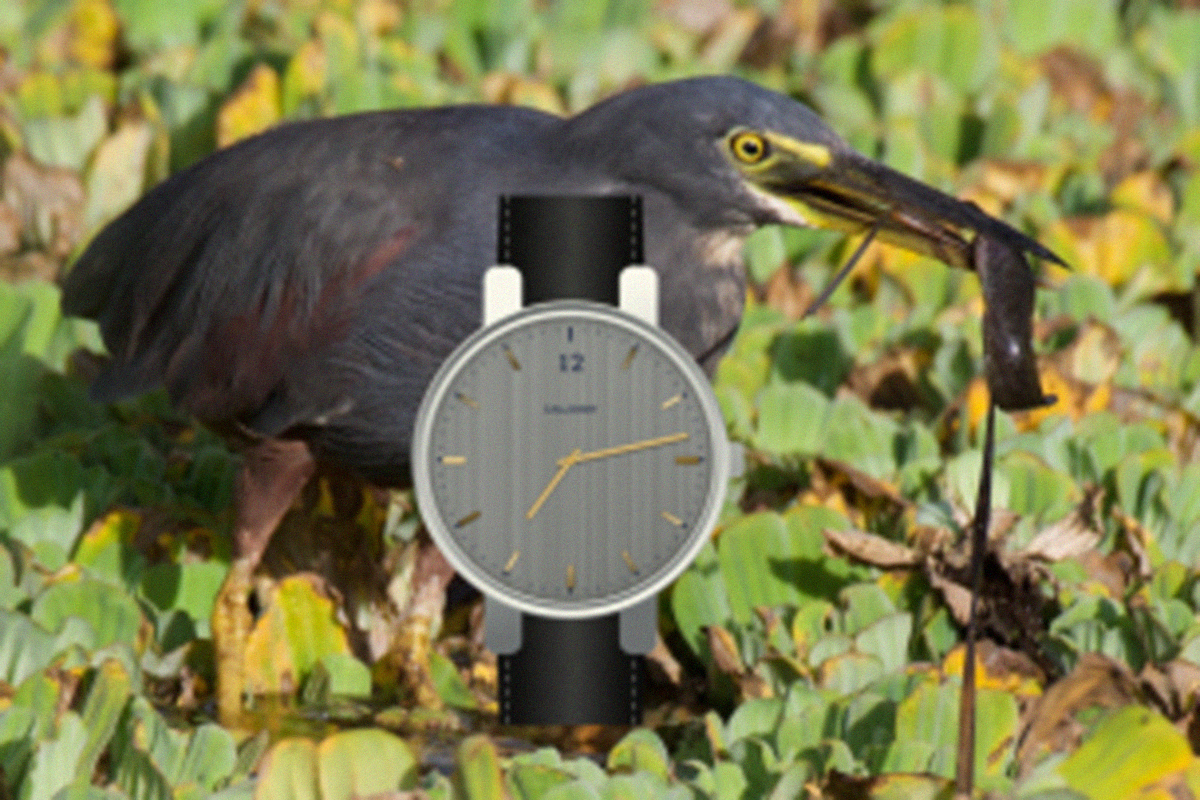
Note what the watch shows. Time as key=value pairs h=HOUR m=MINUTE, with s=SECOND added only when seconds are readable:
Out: h=7 m=13
